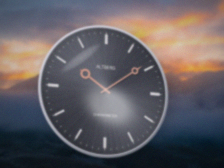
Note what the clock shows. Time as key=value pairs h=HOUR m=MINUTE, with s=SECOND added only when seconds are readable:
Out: h=10 m=9
